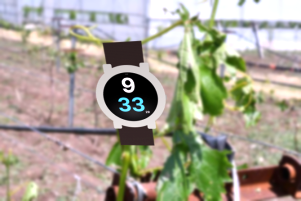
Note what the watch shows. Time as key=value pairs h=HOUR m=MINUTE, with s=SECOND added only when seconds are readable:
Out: h=9 m=33
